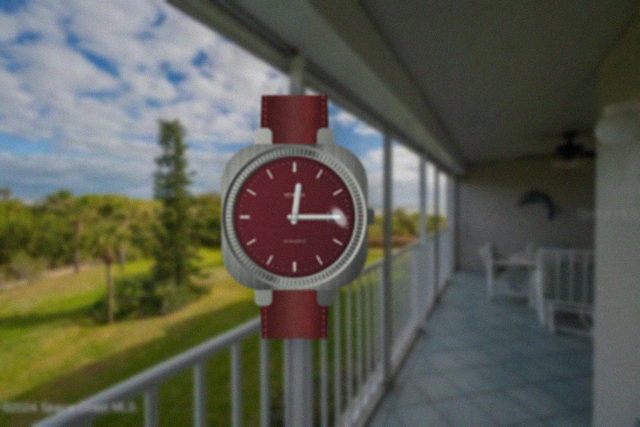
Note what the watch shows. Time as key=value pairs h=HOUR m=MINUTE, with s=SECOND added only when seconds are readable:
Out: h=12 m=15
